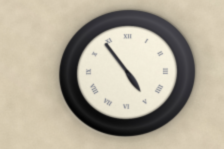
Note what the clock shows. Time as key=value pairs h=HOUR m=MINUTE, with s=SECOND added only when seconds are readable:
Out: h=4 m=54
